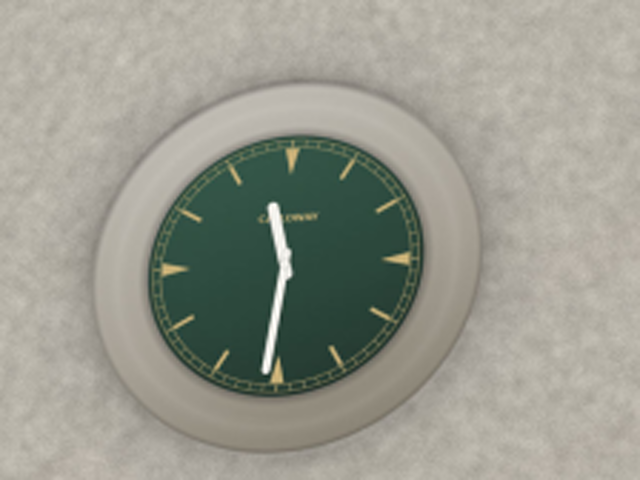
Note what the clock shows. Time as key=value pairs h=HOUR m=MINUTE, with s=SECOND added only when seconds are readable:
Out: h=11 m=31
